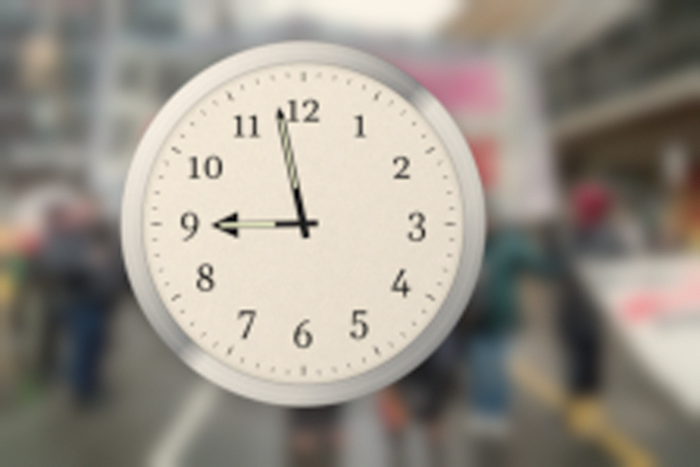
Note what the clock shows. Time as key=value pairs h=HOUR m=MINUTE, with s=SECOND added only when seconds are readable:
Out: h=8 m=58
